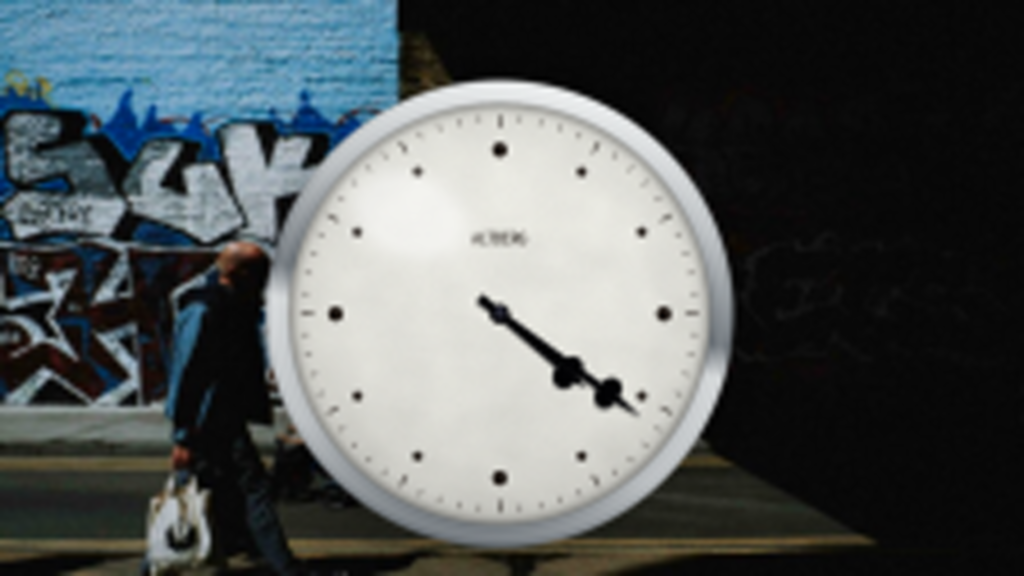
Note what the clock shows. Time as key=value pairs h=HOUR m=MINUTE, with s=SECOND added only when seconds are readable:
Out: h=4 m=21
